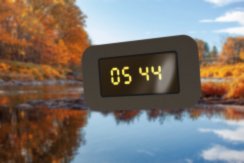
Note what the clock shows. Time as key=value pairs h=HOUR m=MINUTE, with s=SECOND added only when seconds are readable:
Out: h=5 m=44
